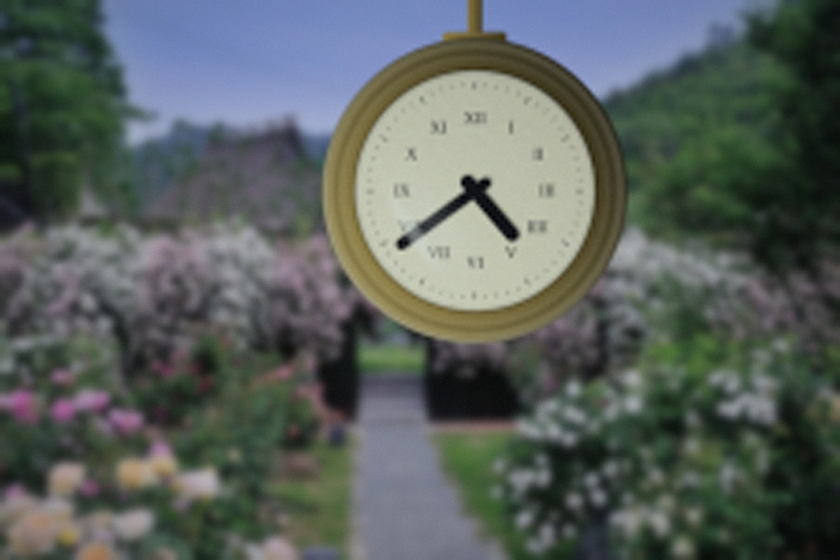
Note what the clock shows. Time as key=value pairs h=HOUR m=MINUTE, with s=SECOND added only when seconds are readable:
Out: h=4 m=39
